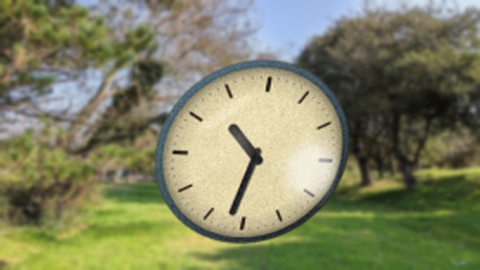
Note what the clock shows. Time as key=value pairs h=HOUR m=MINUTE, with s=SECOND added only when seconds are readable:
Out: h=10 m=32
